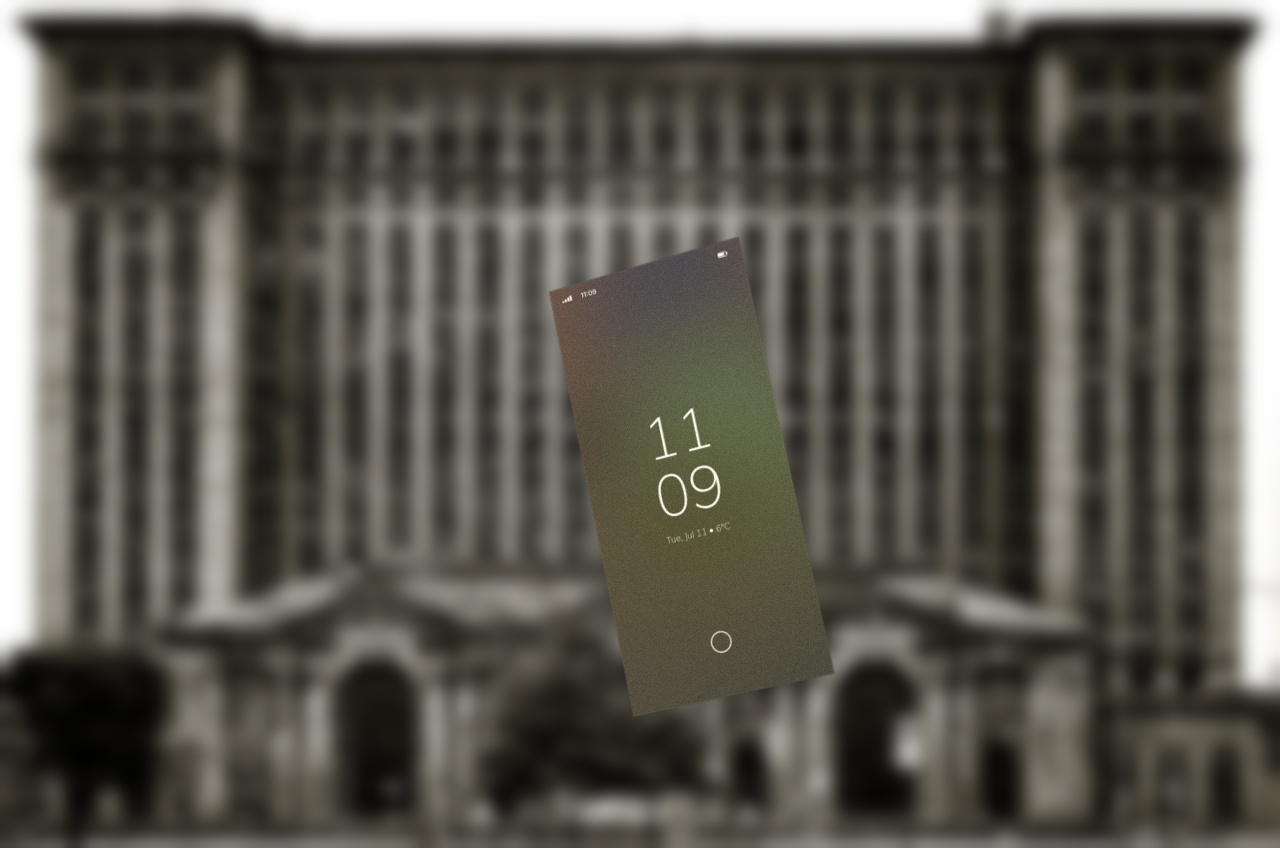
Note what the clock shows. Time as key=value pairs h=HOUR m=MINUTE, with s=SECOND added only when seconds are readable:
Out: h=11 m=9
